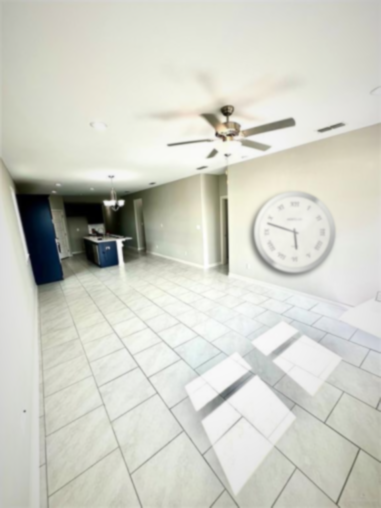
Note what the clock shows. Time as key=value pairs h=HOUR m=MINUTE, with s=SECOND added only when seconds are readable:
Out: h=5 m=48
